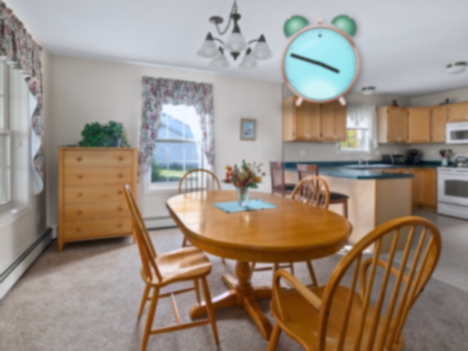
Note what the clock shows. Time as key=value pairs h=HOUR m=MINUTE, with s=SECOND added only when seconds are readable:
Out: h=3 m=48
